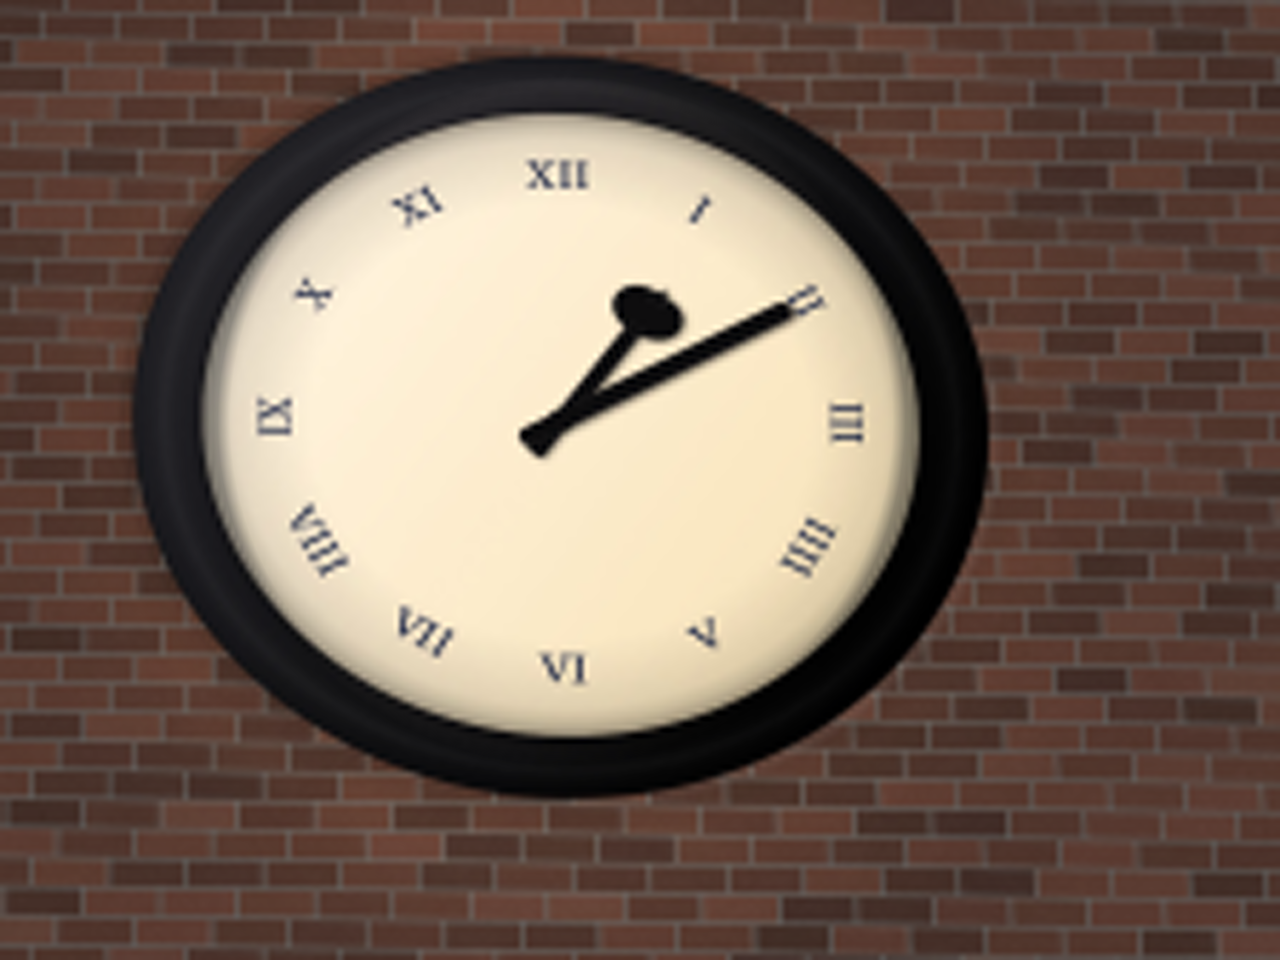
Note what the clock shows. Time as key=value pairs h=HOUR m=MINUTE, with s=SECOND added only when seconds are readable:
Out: h=1 m=10
